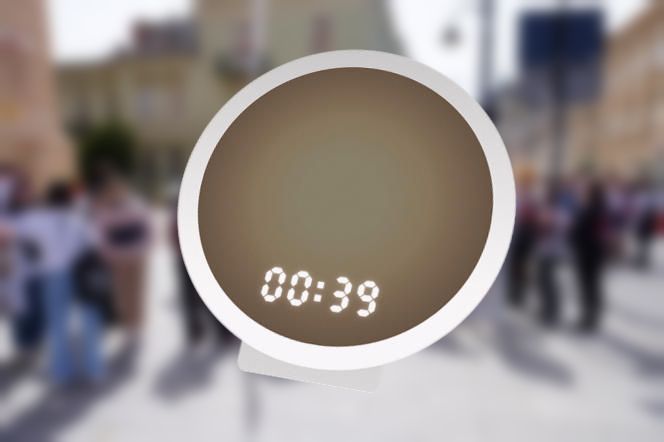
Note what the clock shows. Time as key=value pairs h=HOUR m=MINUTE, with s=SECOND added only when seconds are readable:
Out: h=0 m=39
